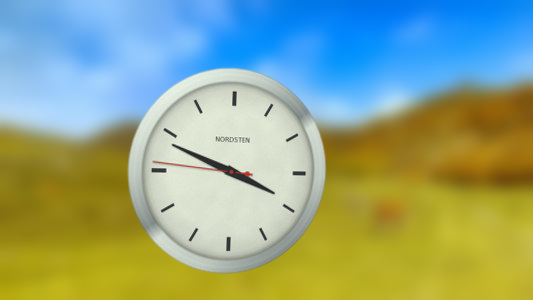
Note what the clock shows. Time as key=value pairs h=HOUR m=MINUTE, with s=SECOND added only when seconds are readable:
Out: h=3 m=48 s=46
